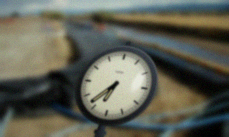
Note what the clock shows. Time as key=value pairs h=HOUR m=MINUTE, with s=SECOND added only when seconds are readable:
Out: h=6 m=37
